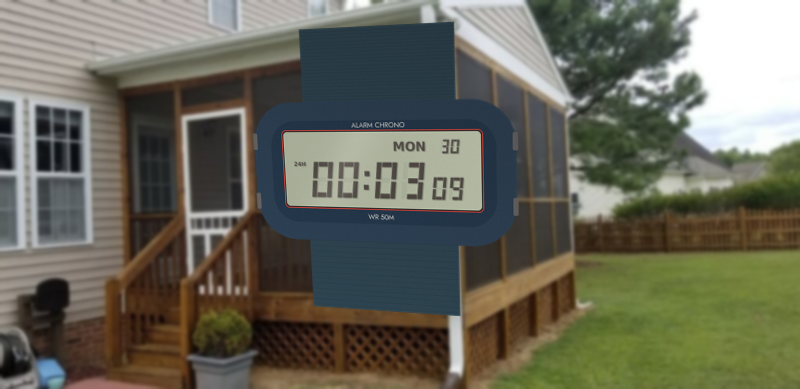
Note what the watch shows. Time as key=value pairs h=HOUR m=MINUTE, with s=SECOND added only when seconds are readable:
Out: h=0 m=3 s=9
